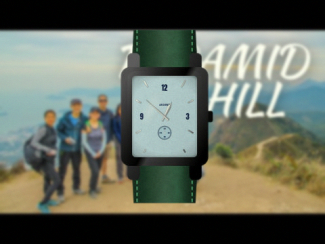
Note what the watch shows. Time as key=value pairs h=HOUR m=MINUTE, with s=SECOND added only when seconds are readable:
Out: h=12 m=52
